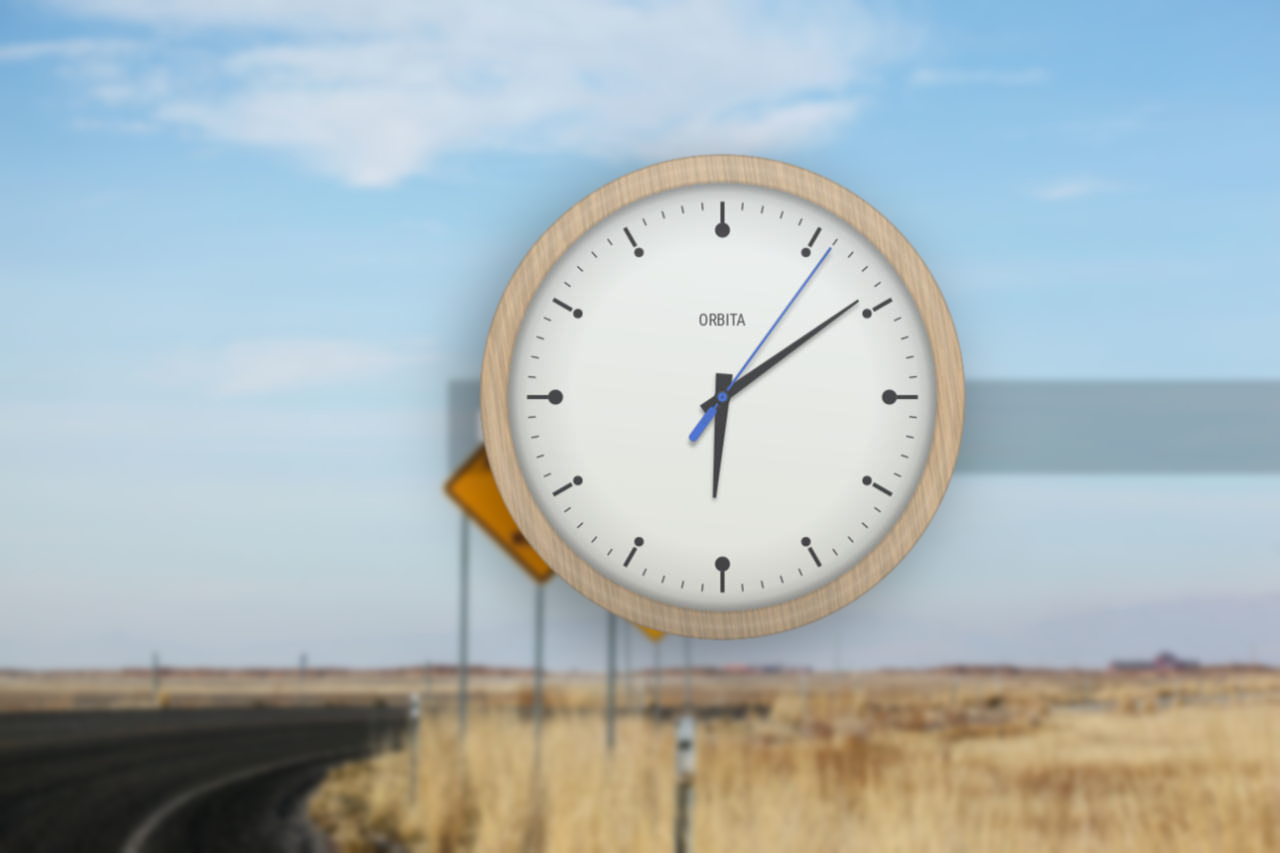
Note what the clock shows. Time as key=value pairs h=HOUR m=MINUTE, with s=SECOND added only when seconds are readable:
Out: h=6 m=9 s=6
